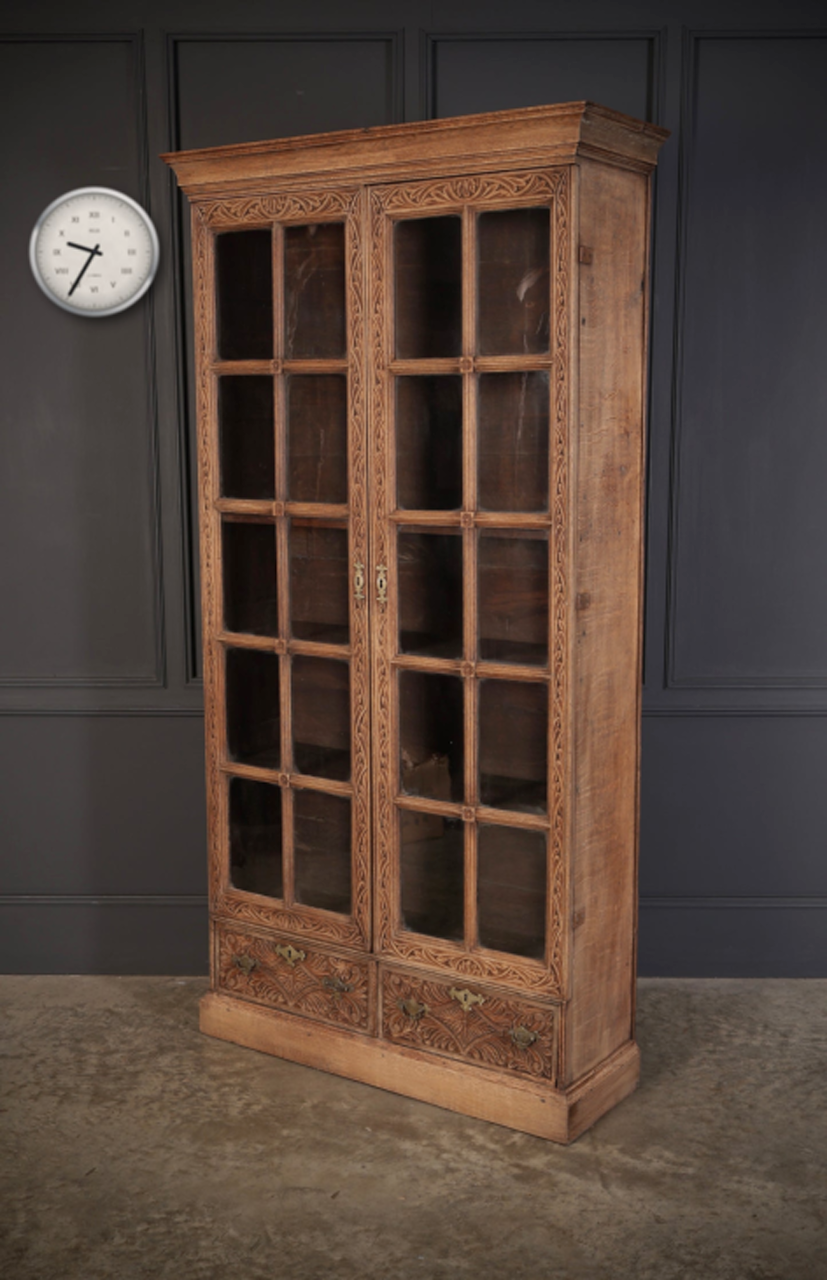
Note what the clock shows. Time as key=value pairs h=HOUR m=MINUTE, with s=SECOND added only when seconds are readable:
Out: h=9 m=35
